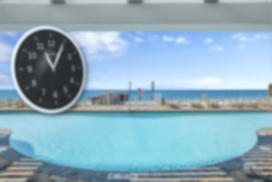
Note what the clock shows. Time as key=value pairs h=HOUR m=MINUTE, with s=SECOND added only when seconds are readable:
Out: h=11 m=5
